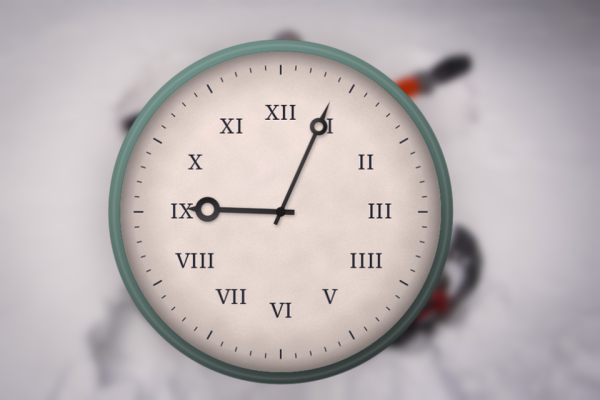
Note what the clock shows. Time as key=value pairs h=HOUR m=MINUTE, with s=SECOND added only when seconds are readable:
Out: h=9 m=4
